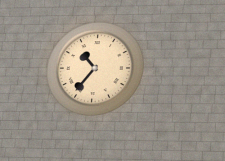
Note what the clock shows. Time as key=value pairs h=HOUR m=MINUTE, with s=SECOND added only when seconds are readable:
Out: h=10 m=36
